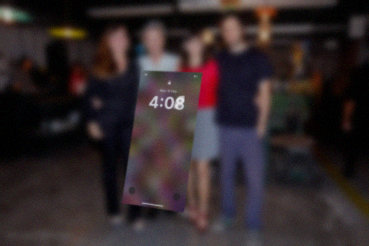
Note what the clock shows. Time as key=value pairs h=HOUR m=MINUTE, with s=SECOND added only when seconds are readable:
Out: h=4 m=8
